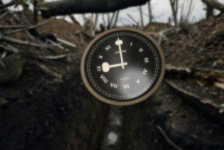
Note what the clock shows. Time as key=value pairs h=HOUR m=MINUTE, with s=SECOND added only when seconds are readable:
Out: h=9 m=0
